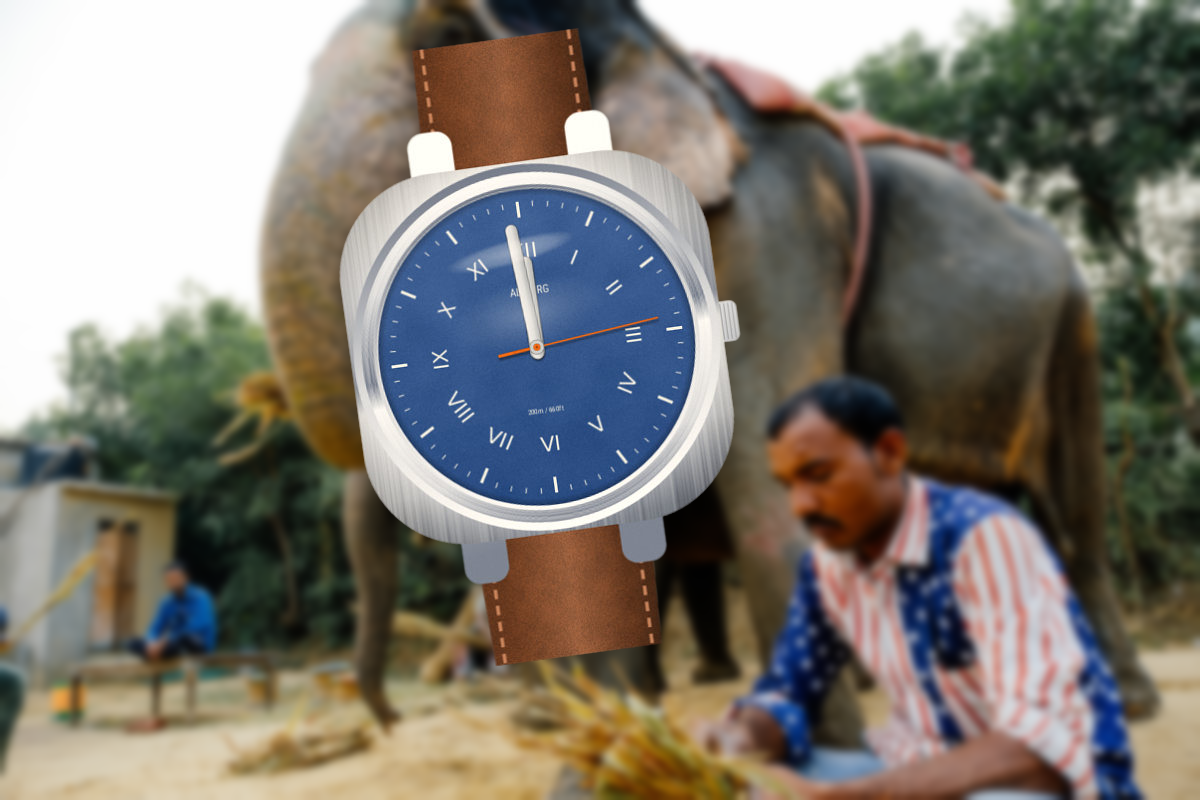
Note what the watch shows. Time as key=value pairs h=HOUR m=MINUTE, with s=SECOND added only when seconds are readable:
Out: h=11 m=59 s=14
